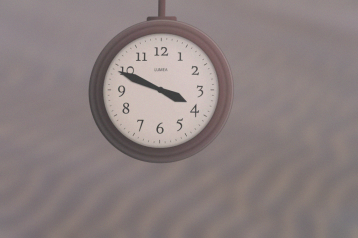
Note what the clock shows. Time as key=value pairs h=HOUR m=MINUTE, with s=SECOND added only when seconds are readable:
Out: h=3 m=49
